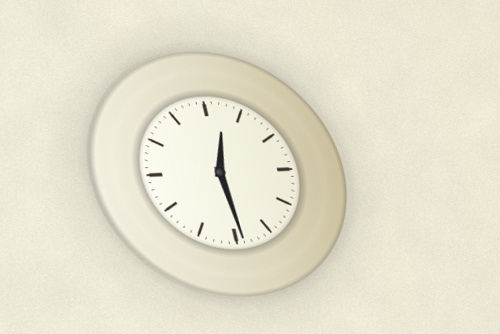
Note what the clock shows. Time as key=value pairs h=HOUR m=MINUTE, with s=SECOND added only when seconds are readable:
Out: h=12 m=29
